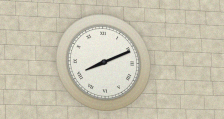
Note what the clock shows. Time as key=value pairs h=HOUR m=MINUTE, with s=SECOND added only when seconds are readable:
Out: h=8 m=11
